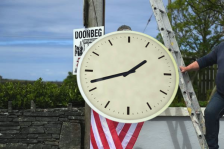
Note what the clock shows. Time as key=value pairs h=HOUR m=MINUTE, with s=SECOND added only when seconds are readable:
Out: h=1 m=42
